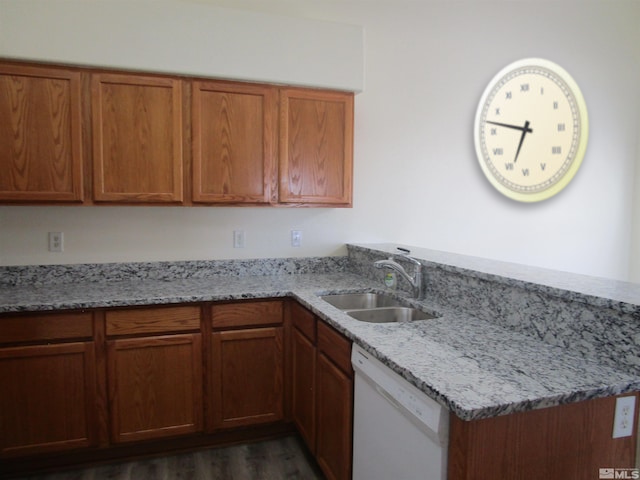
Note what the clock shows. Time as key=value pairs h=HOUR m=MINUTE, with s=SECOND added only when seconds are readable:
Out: h=6 m=47
